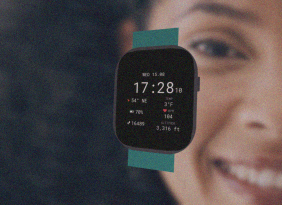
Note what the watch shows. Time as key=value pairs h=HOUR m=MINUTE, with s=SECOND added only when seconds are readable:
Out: h=17 m=28
